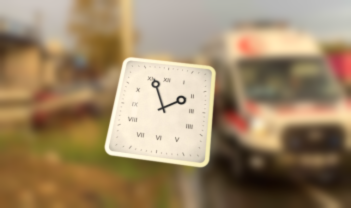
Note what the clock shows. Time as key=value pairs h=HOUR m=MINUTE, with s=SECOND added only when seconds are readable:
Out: h=1 m=56
